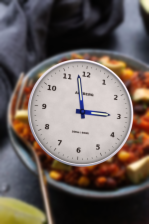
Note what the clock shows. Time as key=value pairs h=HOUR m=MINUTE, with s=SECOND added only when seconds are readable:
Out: h=2 m=58
